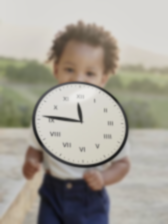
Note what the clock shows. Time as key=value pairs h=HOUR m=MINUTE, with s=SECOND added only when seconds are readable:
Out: h=11 m=46
